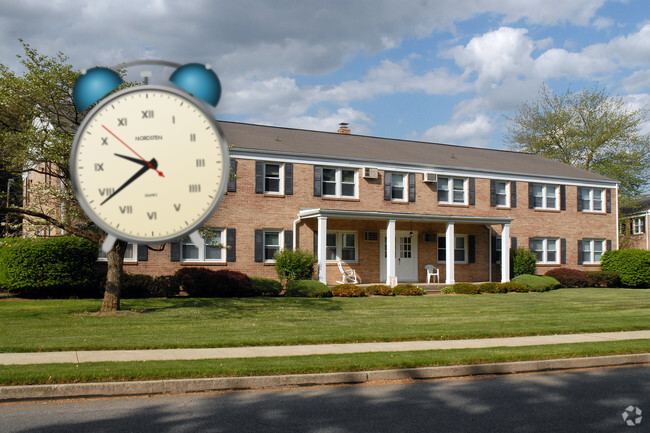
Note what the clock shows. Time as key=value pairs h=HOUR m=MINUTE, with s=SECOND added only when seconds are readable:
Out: h=9 m=38 s=52
